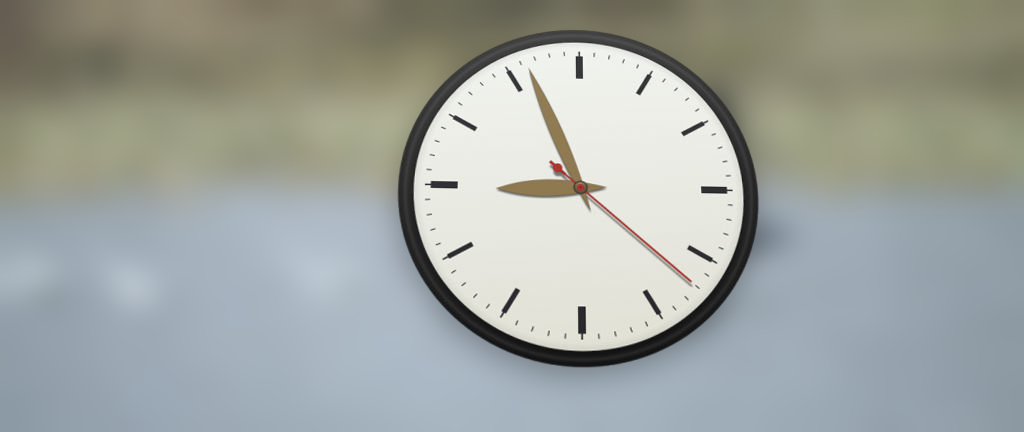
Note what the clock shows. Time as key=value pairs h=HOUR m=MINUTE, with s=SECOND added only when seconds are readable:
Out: h=8 m=56 s=22
